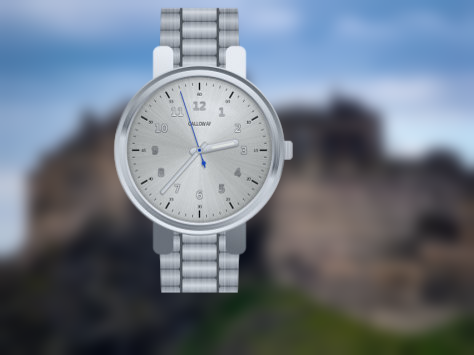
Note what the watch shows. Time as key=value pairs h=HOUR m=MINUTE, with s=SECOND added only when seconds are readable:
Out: h=2 m=36 s=57
